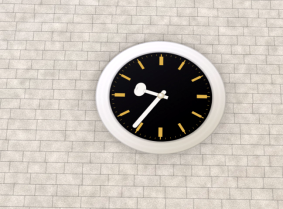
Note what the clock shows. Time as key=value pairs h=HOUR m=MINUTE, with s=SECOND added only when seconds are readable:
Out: h=9 m=36
